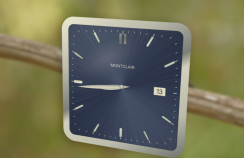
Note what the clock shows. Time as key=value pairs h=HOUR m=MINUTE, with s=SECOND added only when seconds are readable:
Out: h=8 m=44
